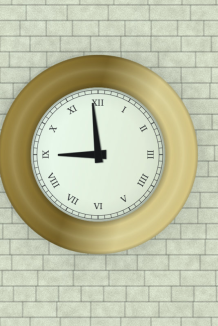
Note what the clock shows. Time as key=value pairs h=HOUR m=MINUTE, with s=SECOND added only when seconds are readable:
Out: h=8 m=59
